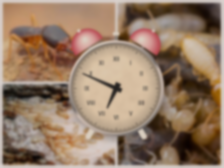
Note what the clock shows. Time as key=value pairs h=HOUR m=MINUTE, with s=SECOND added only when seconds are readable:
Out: h=6 m=49
